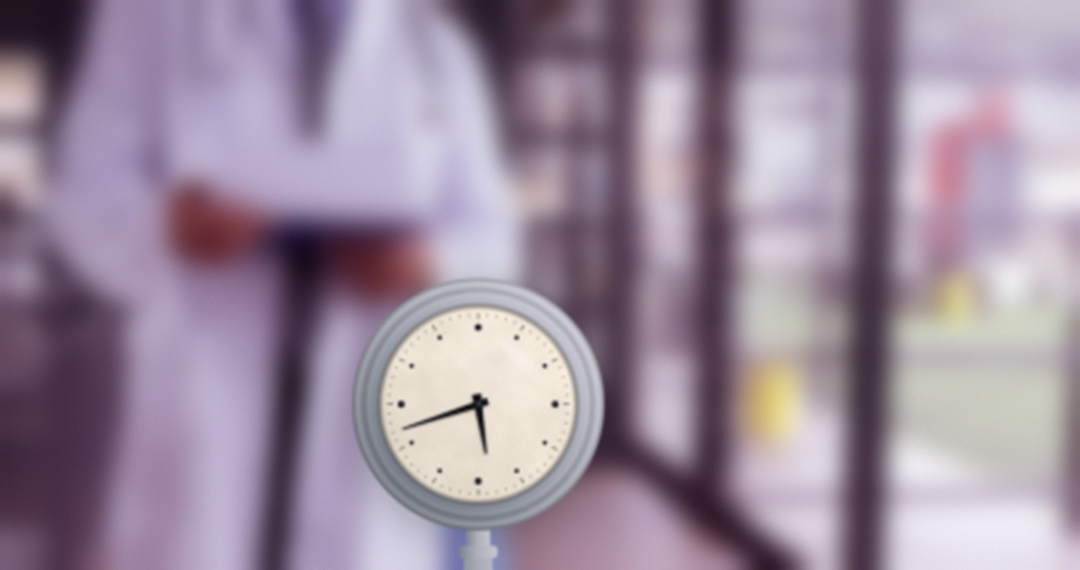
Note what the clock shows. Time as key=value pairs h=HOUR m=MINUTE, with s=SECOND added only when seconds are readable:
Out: h=5 m=42
